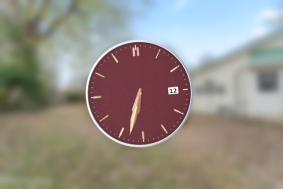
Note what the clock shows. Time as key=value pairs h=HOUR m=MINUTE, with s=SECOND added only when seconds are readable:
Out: h=6 m=33
